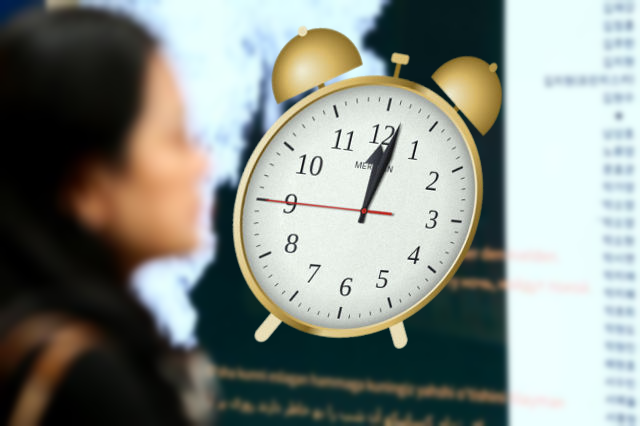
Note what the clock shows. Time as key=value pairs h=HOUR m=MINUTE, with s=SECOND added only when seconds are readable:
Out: h=12 m=1 s=45
